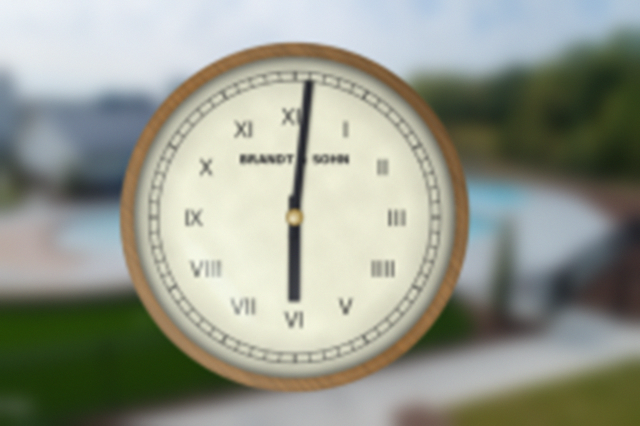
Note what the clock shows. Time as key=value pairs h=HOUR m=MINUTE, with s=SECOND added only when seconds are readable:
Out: h=6 m=1
